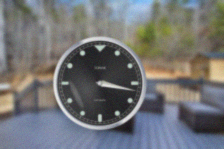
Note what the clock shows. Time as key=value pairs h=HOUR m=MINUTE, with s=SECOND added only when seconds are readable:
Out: h=3 m=17
